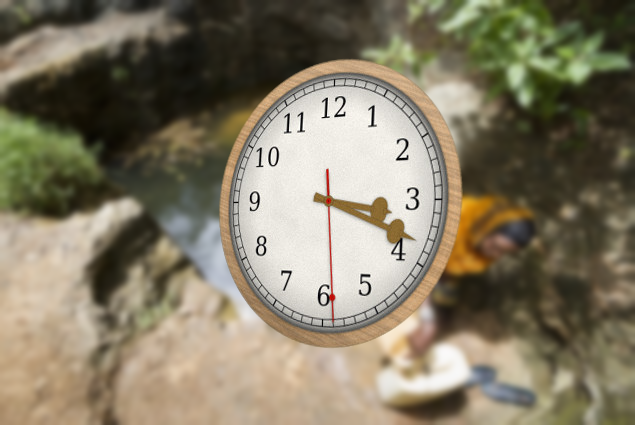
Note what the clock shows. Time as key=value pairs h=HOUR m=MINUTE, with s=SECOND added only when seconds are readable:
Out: h=3 m=18 s=29
